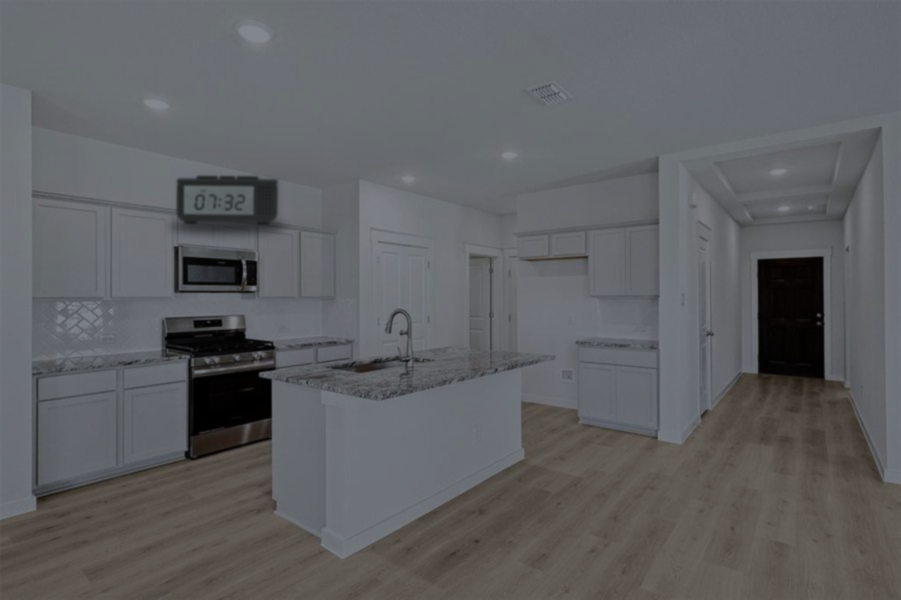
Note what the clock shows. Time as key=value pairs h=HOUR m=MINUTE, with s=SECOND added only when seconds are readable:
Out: h=7 m=32
